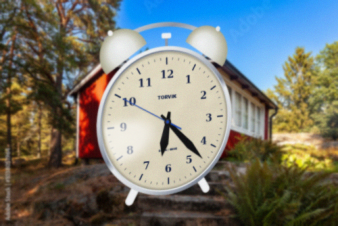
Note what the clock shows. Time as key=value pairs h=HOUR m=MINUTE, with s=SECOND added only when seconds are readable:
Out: h=6 m=22 s=50
